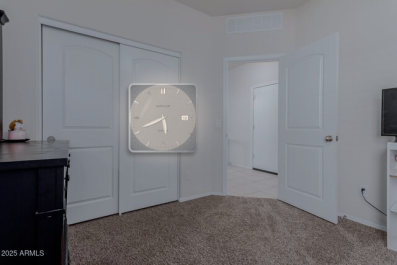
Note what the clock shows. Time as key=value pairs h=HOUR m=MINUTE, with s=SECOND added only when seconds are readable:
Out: h=5 m=41
